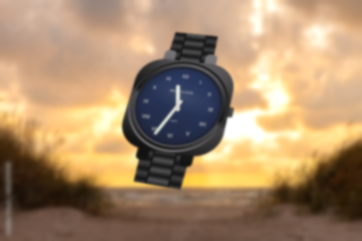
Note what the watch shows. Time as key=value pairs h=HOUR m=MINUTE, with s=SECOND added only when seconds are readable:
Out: h=11 m=34
